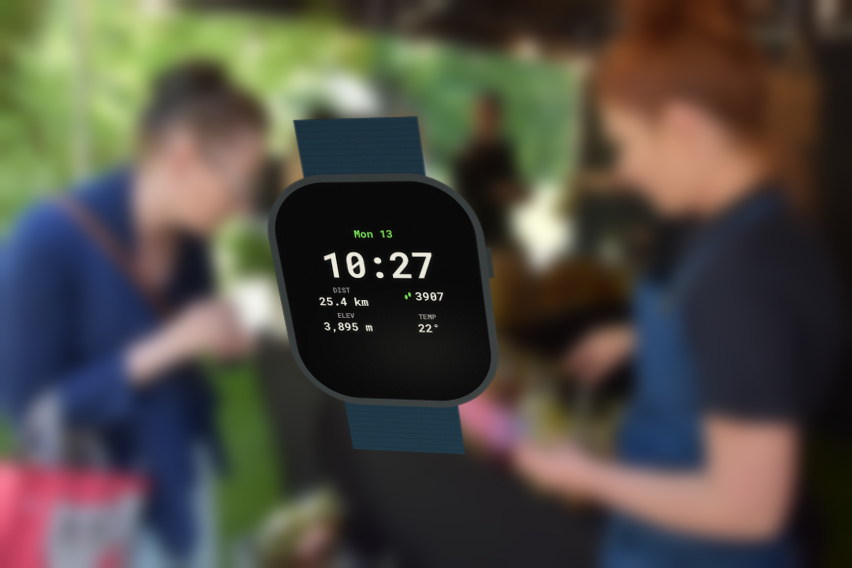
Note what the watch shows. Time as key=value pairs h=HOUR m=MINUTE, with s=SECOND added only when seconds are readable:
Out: h=10 m=27
